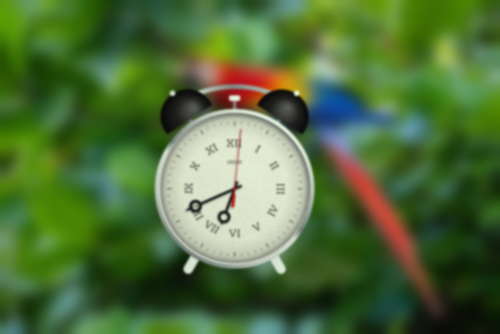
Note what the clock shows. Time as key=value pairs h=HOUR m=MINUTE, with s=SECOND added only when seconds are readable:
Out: h=6 m=41 s=1
